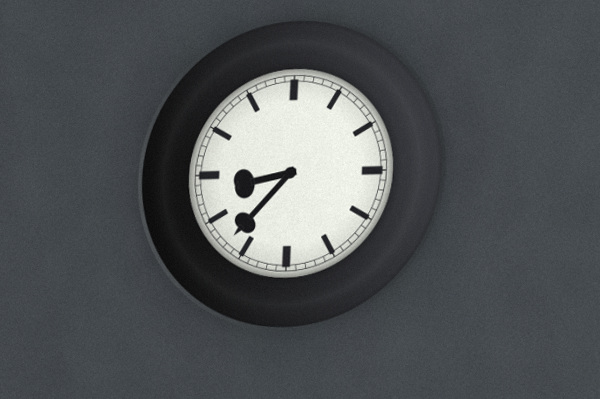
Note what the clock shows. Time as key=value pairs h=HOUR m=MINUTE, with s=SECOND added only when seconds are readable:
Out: h=8 m=37
